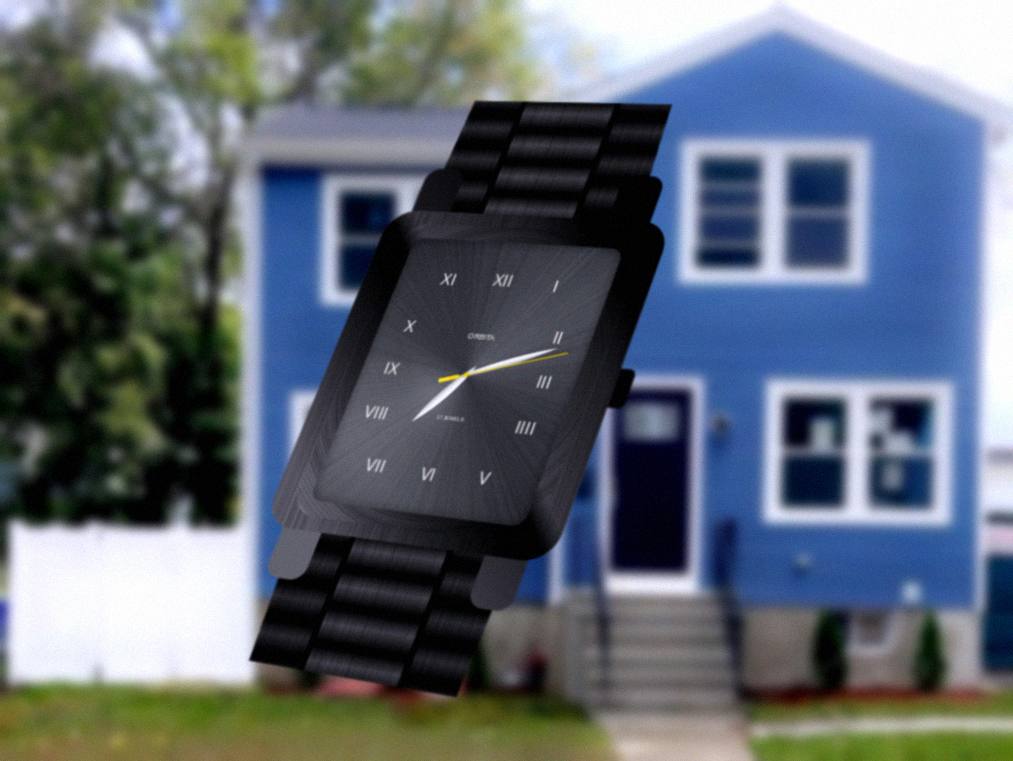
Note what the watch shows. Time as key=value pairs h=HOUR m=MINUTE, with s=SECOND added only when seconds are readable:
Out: h=7 m=11 s=12
